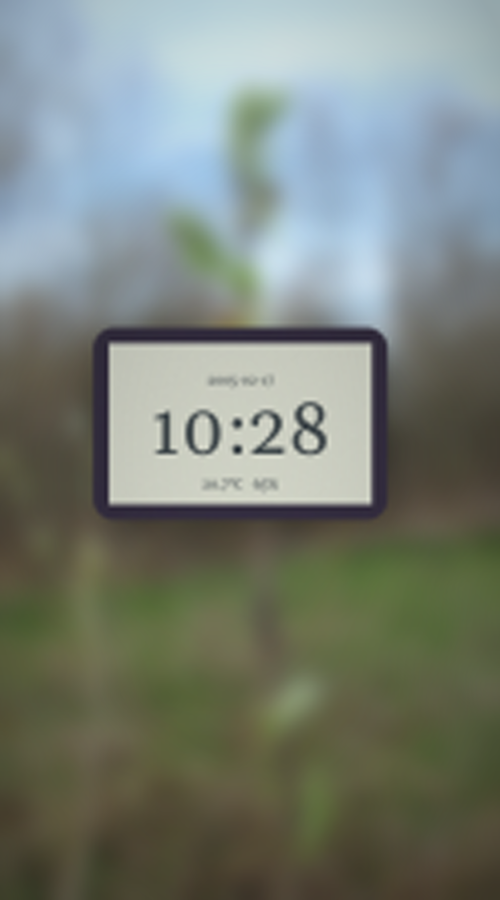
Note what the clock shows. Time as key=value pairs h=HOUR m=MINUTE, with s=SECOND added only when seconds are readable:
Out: h=10 m=28
